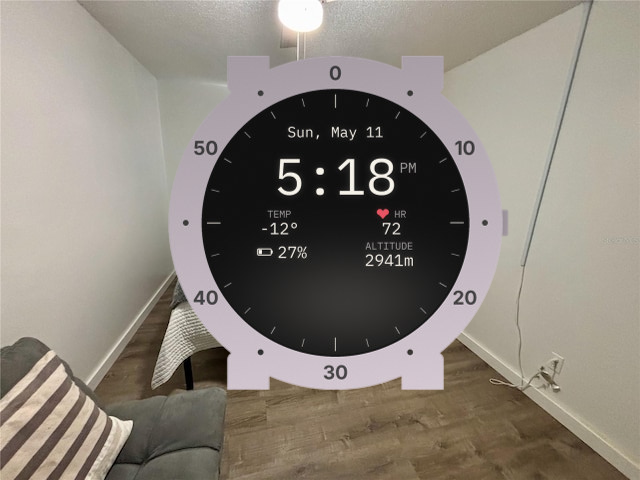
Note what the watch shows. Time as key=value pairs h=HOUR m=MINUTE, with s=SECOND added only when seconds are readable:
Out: h=5 m=18
